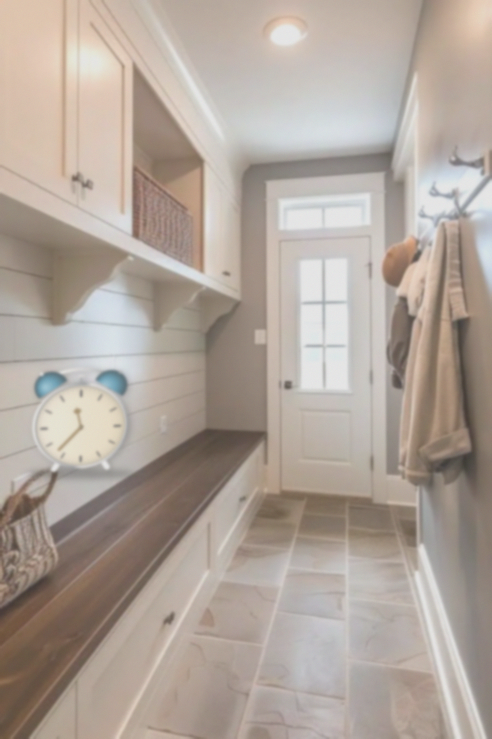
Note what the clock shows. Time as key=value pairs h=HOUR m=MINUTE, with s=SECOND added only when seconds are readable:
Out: h=11 m=37
